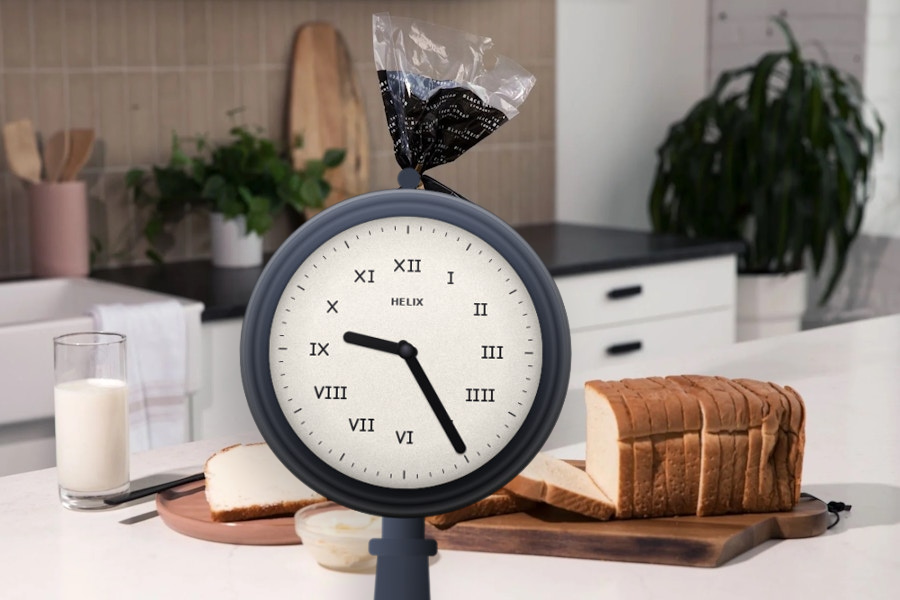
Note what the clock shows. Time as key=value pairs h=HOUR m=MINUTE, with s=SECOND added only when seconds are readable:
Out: h=9 m=25
